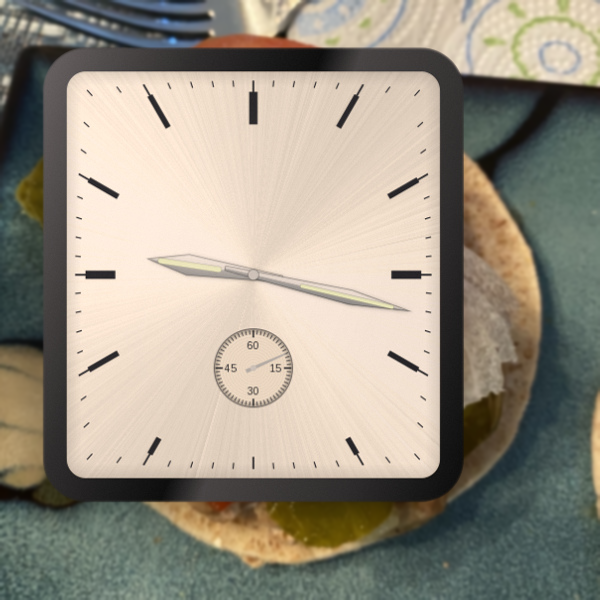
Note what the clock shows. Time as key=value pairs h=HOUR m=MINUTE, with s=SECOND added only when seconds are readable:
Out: h=9 m=17 s=11
